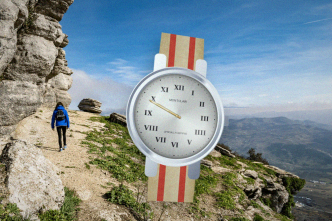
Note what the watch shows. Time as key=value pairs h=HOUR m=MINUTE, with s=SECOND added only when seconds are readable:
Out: h=9 m=49
